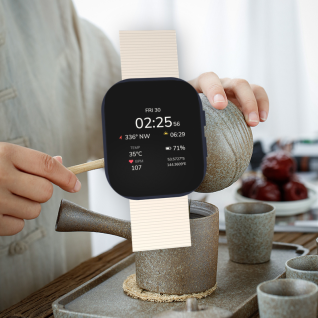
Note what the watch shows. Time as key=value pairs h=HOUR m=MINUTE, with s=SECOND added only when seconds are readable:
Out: h=2 m=25
